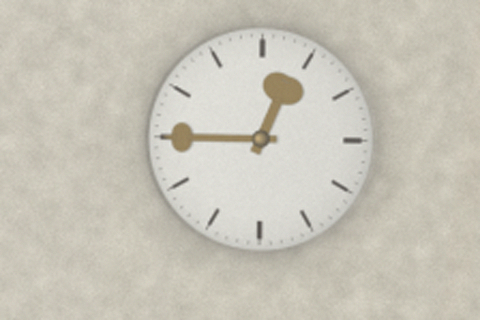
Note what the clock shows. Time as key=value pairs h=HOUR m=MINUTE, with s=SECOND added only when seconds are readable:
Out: h=12 m=45
